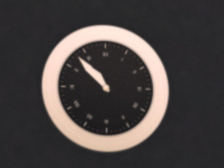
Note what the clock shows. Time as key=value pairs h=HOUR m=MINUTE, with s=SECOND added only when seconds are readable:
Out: h=10 m=53
